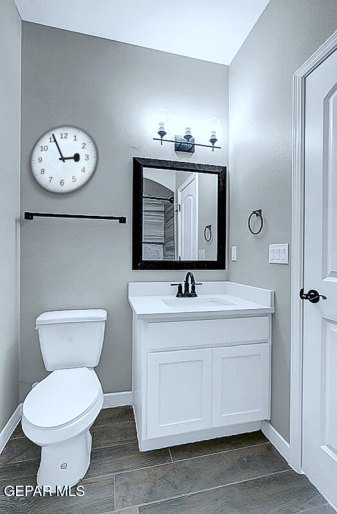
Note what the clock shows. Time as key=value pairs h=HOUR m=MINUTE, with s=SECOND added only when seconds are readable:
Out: h=2 m=56
